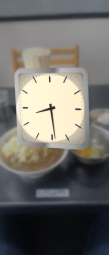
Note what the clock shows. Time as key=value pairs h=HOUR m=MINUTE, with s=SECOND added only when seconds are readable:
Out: h=8 m=29
